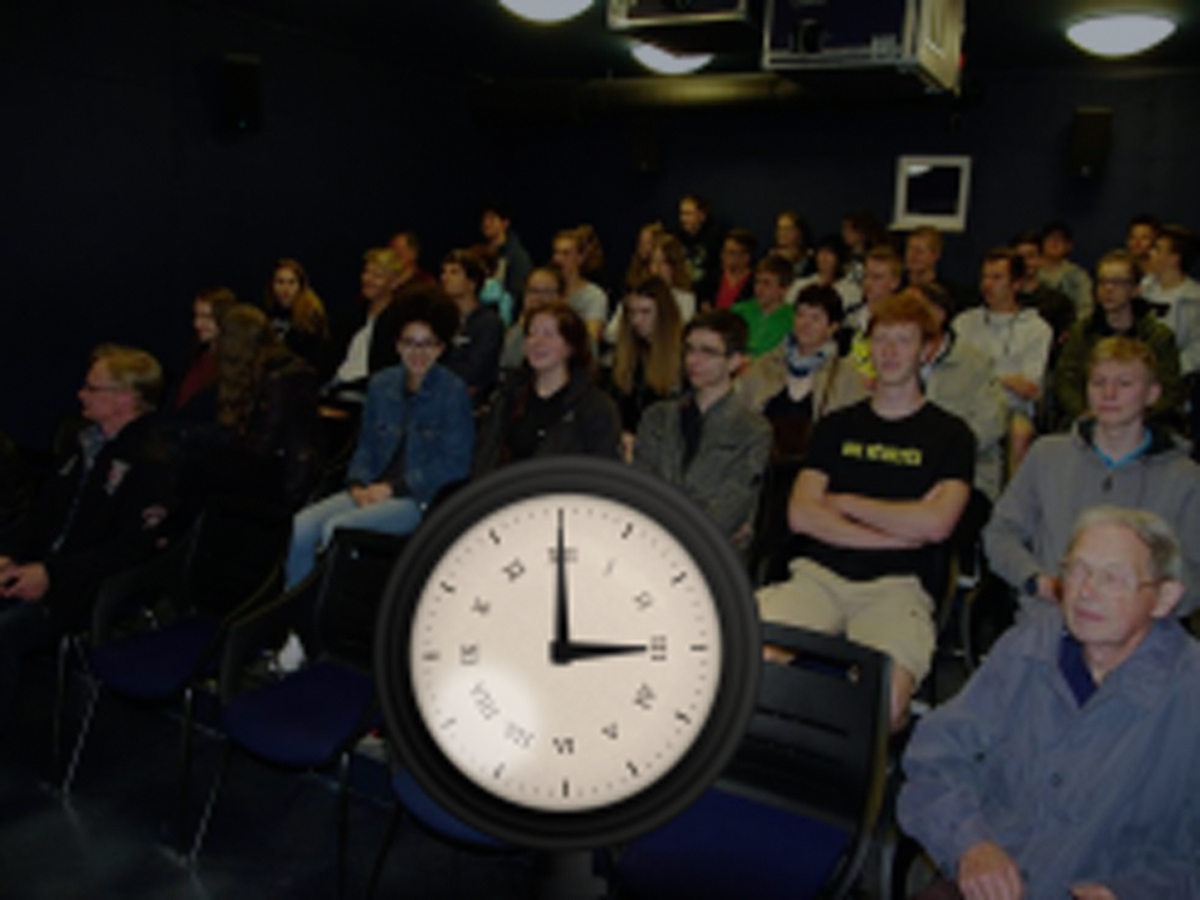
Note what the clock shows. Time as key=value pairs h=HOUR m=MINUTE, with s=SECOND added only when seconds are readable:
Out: h=3 m=0
